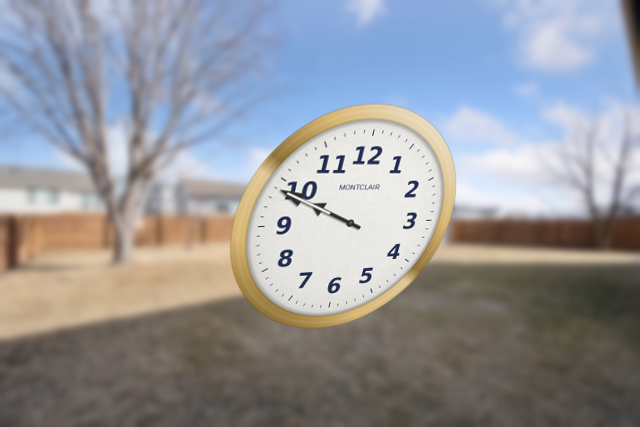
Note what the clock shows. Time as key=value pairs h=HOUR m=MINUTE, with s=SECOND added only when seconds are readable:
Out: h=9 m=49
